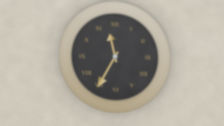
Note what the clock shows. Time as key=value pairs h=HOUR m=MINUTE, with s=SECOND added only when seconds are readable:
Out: h=11 m=35
